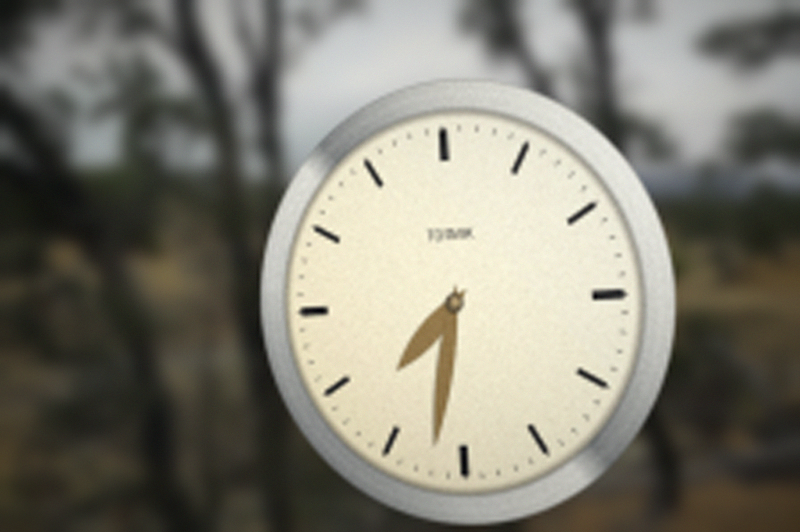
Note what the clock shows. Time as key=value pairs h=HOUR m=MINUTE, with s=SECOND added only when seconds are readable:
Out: h=7 m=32
